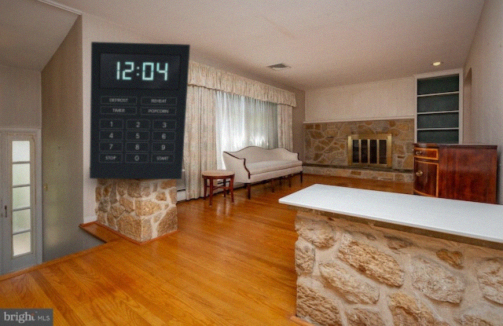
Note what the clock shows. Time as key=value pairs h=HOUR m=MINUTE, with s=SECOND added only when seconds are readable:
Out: h=12 m=4
